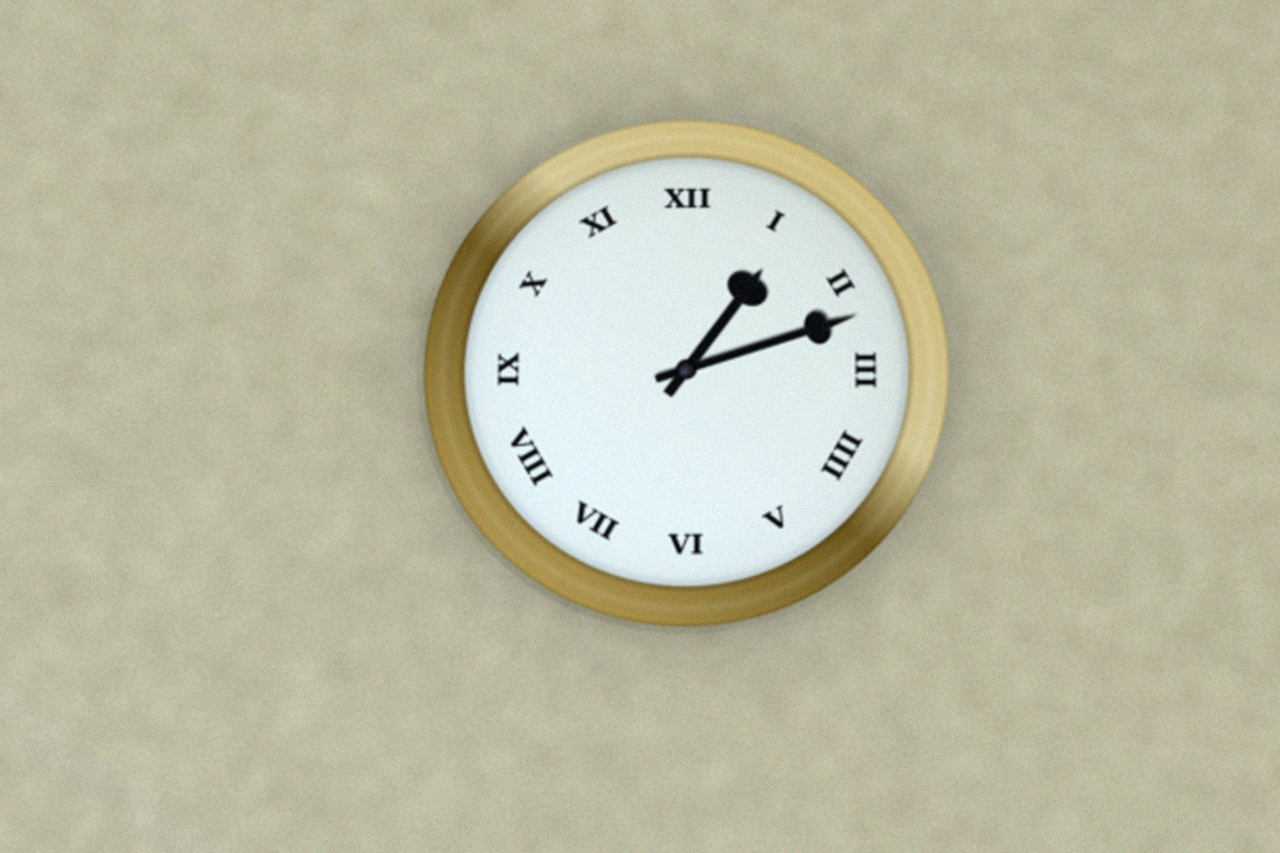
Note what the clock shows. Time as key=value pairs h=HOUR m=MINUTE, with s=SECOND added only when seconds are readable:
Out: h=1 m=12
